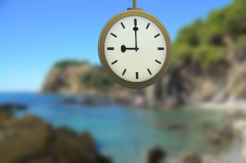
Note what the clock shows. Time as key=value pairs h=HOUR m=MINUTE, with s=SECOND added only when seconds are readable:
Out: h=9 m=0
